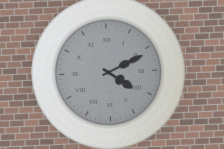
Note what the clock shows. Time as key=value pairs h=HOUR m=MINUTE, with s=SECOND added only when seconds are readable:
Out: h=4 m=11
